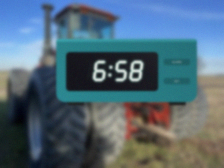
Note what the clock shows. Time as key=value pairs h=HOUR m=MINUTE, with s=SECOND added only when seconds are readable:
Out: h=6 m=58
